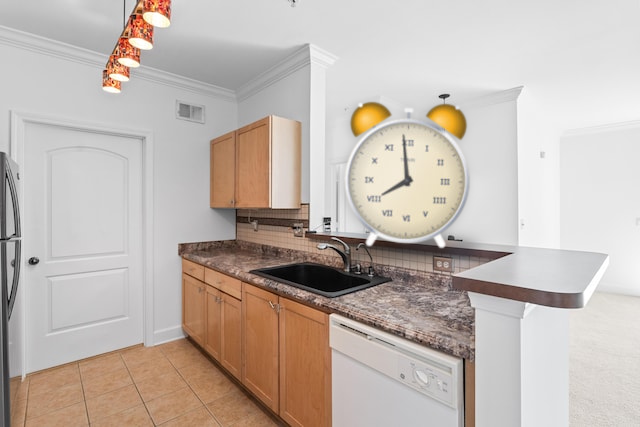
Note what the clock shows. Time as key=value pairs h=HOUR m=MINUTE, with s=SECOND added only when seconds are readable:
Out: h=7 m=59
